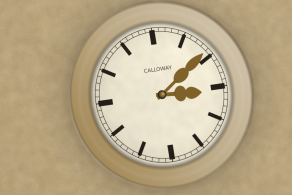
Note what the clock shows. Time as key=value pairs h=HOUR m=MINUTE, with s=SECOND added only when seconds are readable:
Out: h=3 m=9
